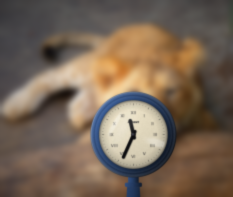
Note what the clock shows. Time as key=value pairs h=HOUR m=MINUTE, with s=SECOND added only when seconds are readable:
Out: h=11 m=34
